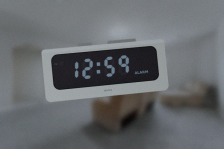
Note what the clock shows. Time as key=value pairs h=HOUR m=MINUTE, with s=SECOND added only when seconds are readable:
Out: h=12 m=59
